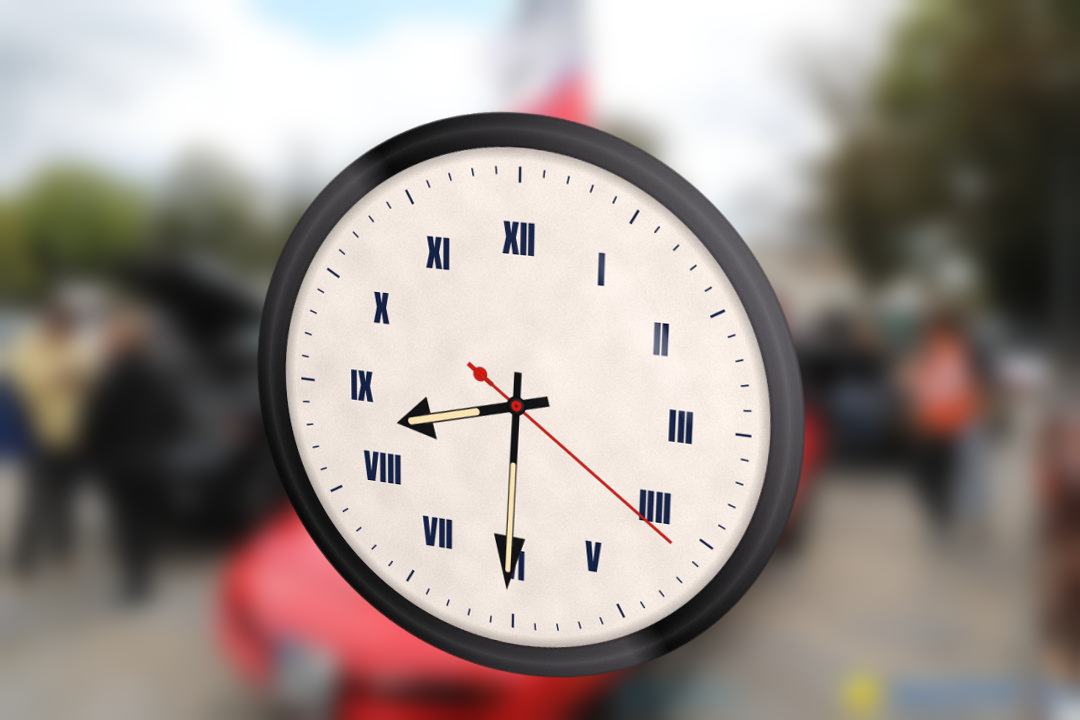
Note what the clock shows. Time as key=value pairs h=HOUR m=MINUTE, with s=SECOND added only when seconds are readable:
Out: h=8 m=30 s=21
